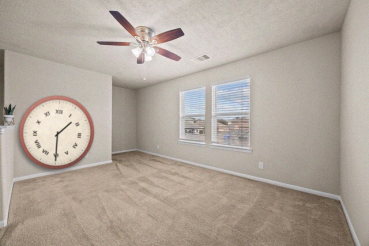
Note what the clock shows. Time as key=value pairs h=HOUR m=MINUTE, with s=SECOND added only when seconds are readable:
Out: h=1 m=30
